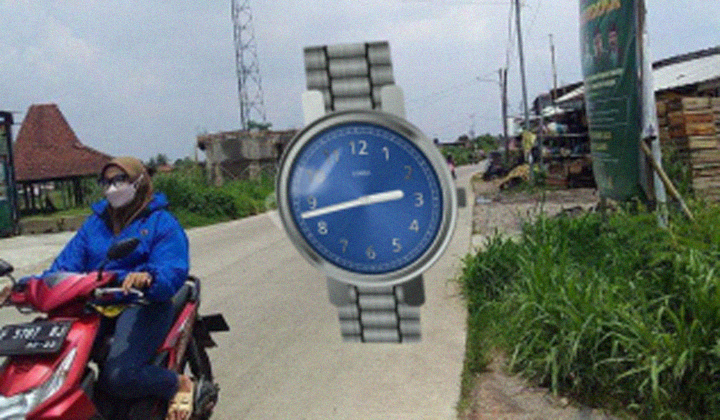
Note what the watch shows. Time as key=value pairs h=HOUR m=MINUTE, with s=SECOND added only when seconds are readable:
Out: h=2 m=43
